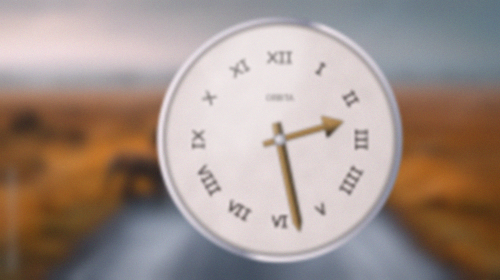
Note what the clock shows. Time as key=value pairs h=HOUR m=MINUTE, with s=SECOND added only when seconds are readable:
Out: h=2 m=28
